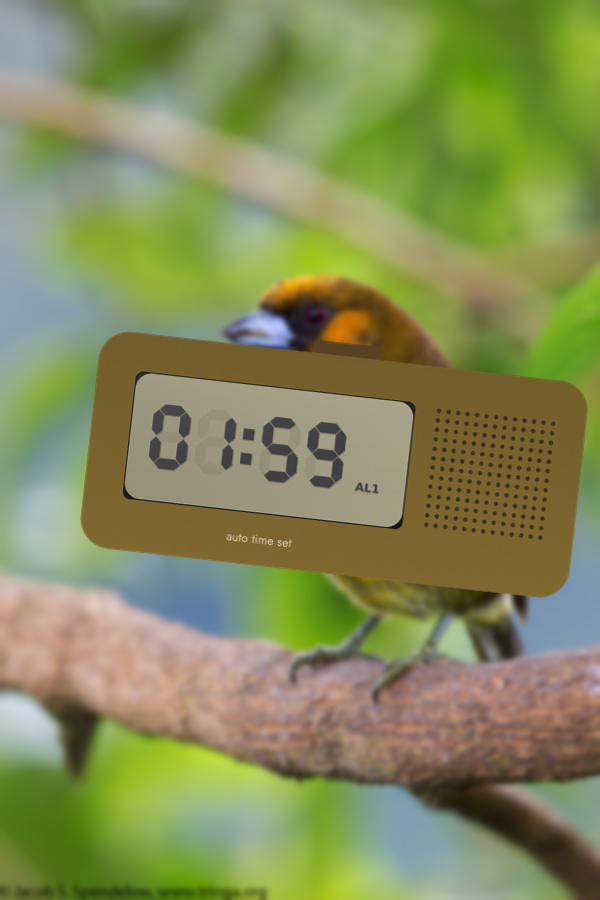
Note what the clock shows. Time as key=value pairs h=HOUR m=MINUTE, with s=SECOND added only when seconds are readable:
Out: h=1 m=59
